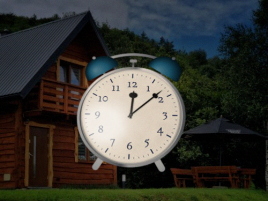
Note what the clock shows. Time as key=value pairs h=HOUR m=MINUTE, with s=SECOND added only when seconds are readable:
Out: h=12 m=8
